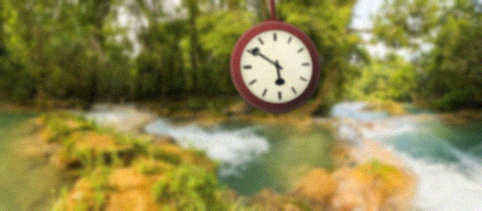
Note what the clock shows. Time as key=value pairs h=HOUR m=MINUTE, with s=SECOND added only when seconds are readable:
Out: h=5 m=51
